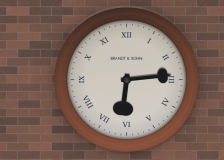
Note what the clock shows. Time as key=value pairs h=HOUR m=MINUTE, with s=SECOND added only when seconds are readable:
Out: h=6 m=14
